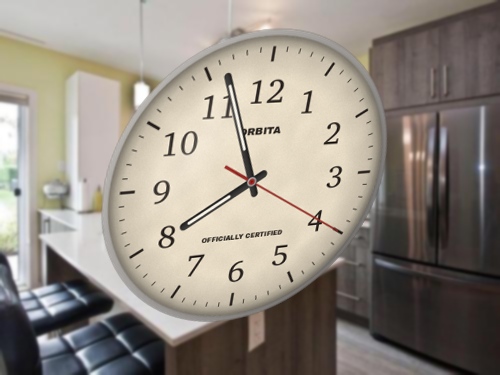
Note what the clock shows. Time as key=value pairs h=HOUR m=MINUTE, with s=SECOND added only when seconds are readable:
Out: h=7 m=56 s=20
